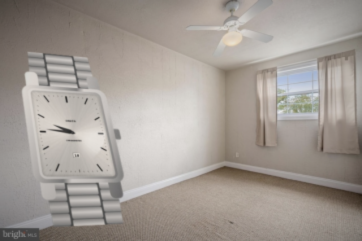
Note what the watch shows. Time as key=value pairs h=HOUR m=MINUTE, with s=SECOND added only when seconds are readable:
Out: h=9 m=46
